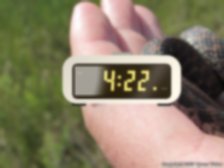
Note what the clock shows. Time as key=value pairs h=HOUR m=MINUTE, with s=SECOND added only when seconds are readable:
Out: h=4 m=22
